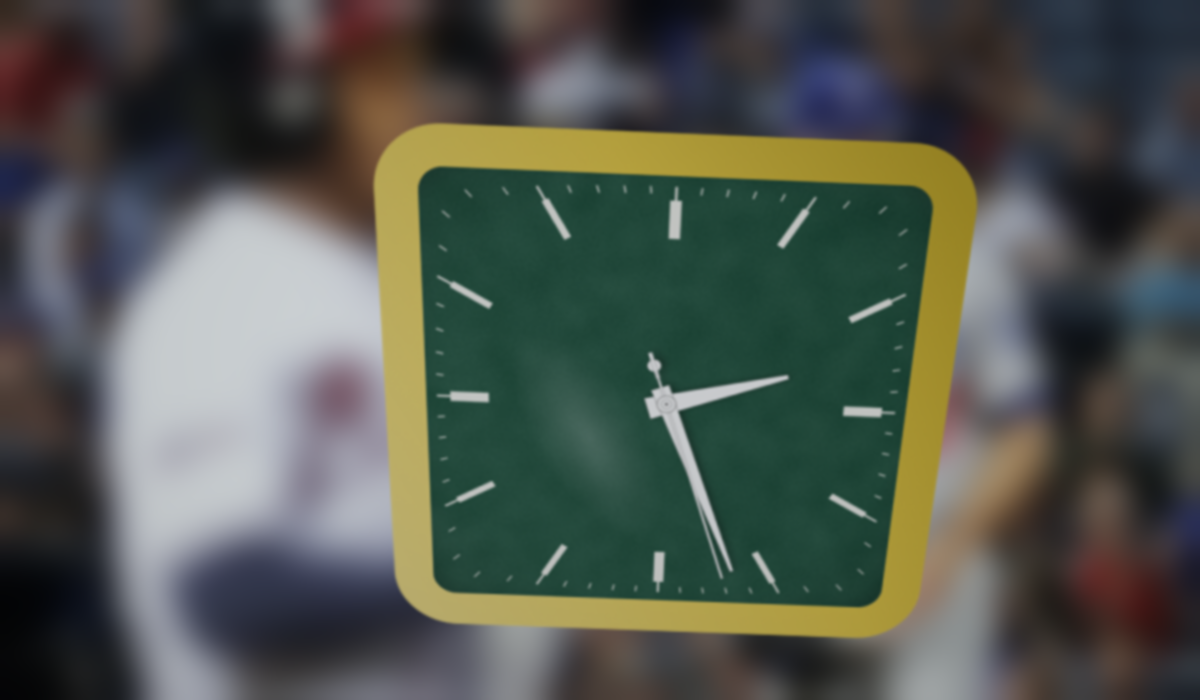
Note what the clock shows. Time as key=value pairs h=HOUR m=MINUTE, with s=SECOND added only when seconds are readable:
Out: h=2 m=26 s=27
